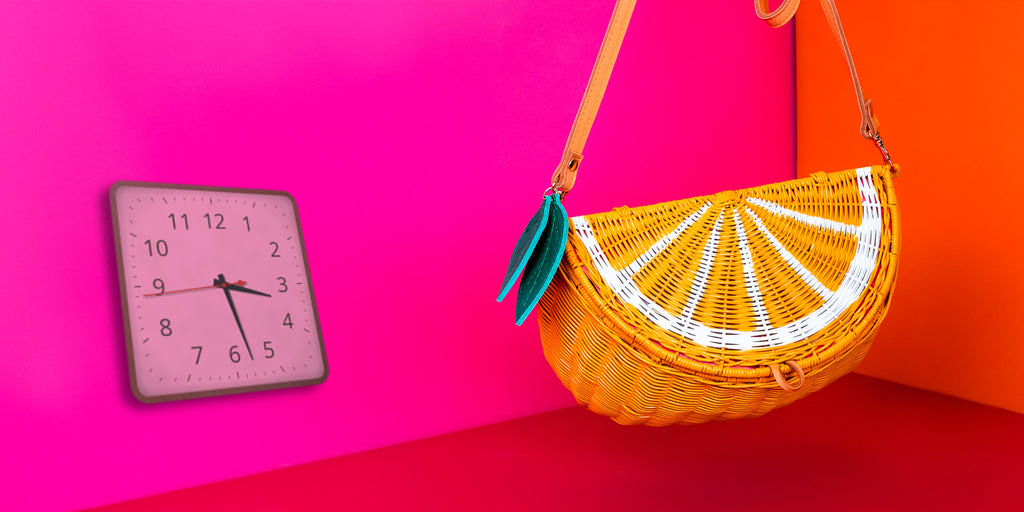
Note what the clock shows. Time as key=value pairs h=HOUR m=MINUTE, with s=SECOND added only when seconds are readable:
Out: h=3 m=27 s=44
